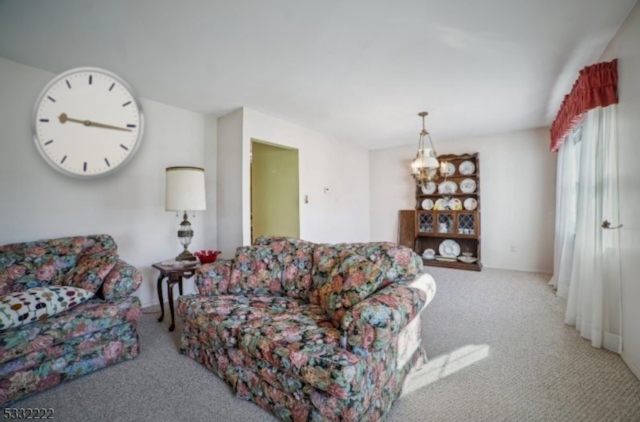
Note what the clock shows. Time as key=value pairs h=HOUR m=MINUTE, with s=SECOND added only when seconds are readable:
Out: h=9 m=16
